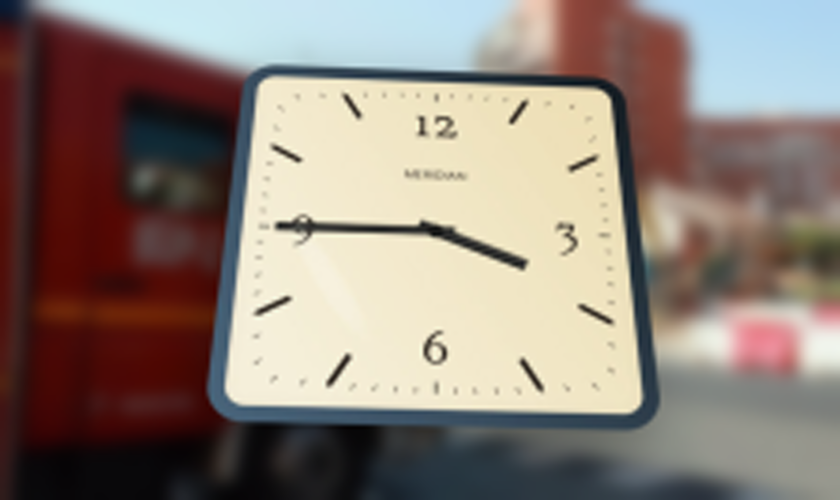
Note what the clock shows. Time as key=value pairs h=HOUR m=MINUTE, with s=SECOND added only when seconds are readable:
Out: h=3 m=45
